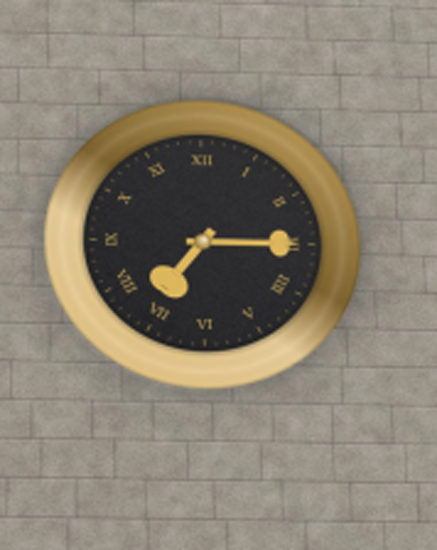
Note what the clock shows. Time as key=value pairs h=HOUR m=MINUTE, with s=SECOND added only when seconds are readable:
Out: h=7 m=15
